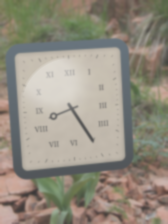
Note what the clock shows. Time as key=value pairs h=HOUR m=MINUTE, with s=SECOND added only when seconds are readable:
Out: h=8 m=25
